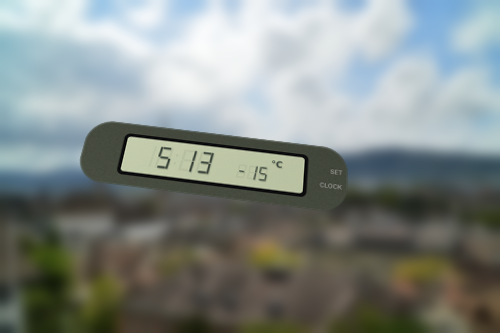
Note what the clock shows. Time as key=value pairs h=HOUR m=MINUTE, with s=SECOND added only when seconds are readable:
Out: h=5 m=13
